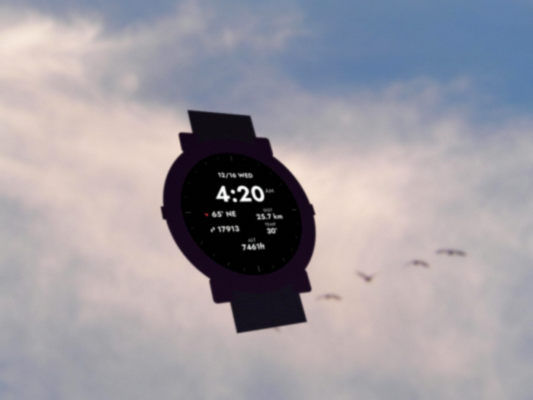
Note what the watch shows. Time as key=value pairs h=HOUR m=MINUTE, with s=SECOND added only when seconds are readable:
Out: h=4 m=20
